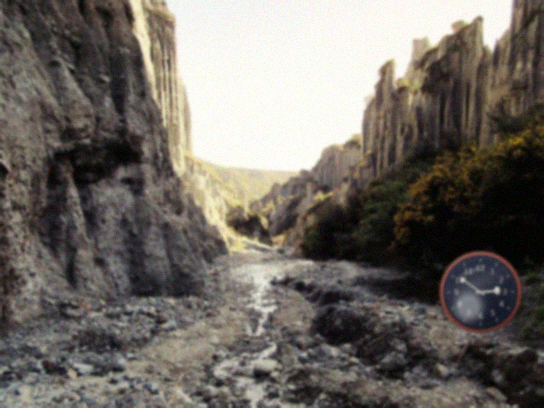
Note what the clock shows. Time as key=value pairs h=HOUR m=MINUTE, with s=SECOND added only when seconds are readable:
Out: h=2 m=51
